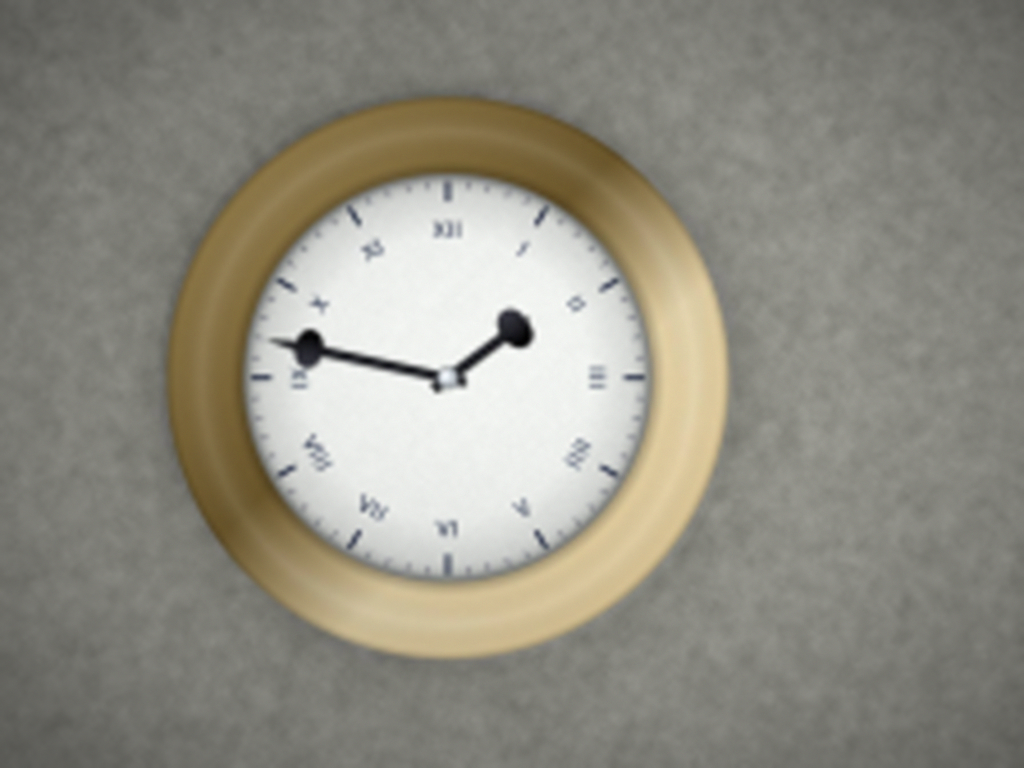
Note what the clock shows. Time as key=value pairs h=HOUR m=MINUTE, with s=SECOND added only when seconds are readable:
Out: h=1 m=47
